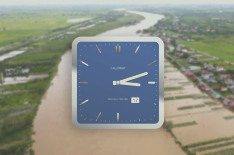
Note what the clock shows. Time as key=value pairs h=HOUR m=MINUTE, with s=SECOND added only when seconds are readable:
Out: h=3 m=12
